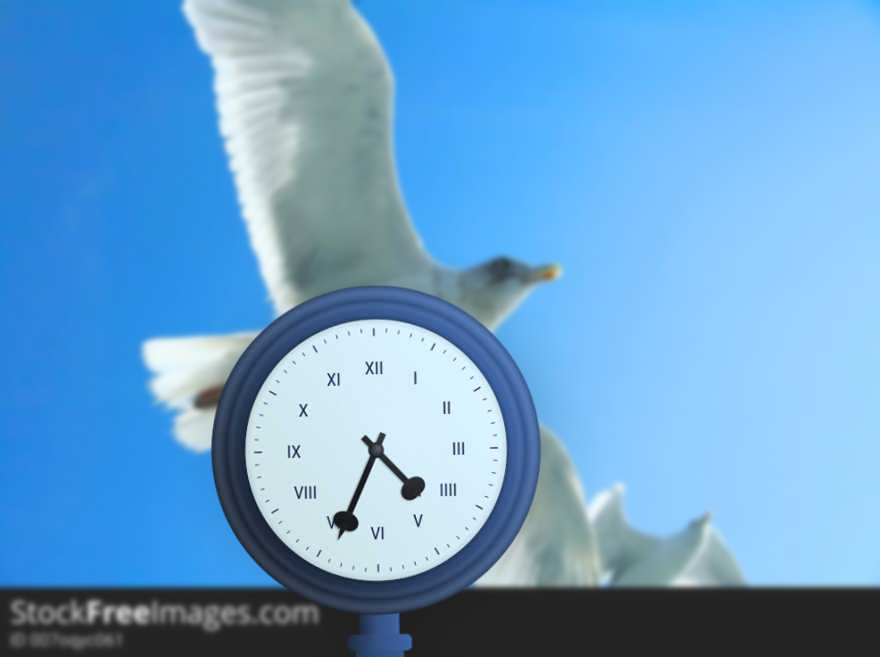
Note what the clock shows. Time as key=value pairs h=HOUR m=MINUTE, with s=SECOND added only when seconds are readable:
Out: h=4 m=34
